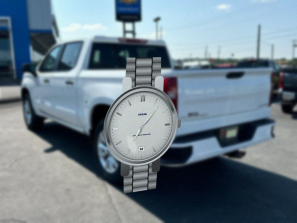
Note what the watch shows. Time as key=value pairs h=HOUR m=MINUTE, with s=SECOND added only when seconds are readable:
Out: h=7 m=7
